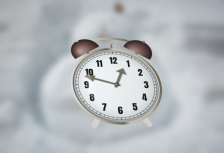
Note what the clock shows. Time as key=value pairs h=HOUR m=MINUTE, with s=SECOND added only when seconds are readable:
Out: h=12 m=48
